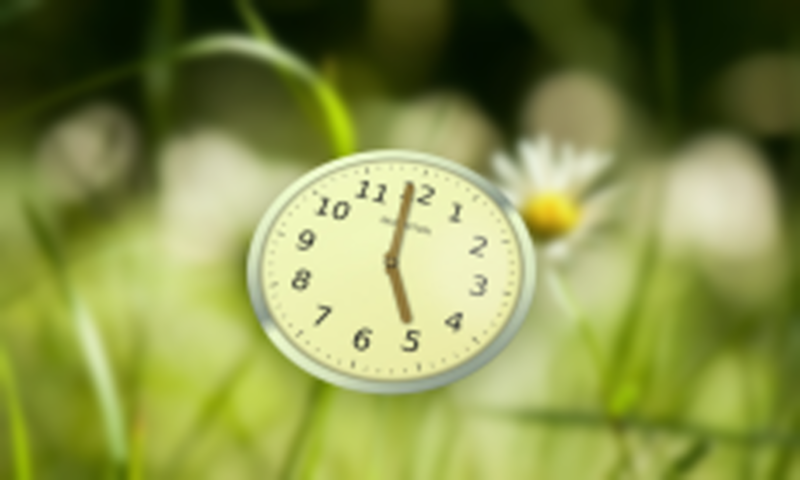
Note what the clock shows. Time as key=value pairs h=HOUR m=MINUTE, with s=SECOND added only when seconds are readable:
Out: h=4 m=59
